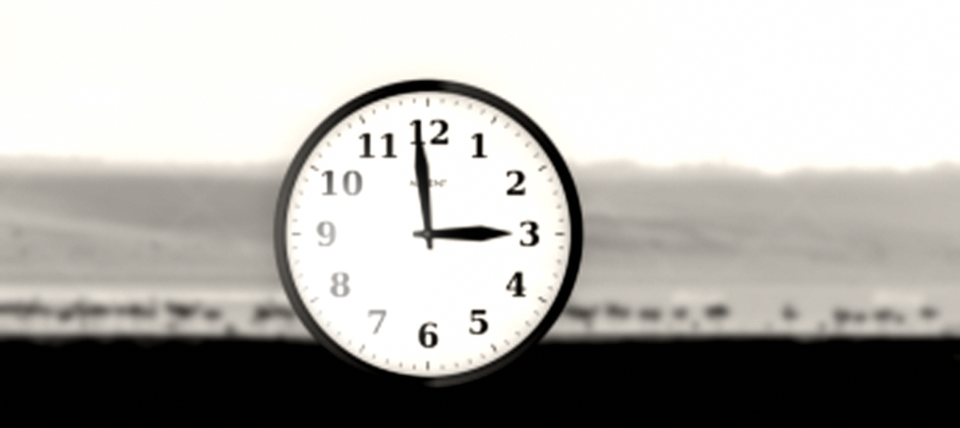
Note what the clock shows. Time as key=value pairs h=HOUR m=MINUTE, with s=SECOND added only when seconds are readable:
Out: h=2 m=59
